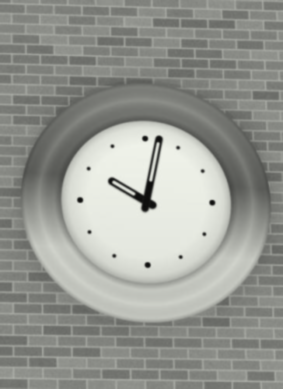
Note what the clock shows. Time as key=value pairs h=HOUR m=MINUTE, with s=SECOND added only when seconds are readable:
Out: h=10 m=2
